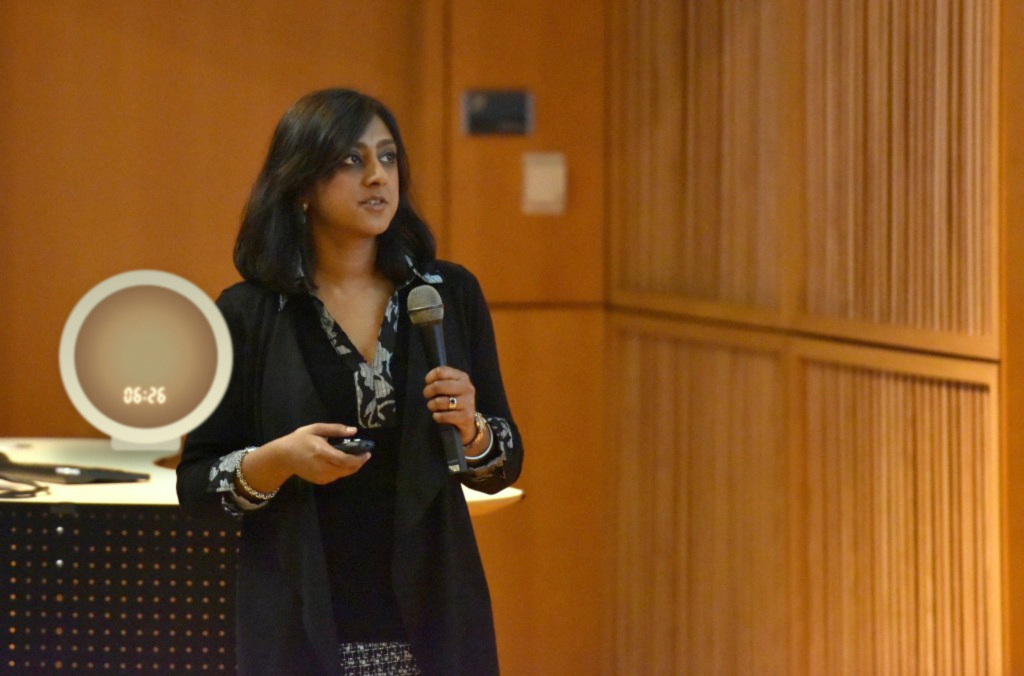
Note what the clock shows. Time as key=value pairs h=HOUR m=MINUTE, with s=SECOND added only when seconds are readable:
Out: h=6 m=26
